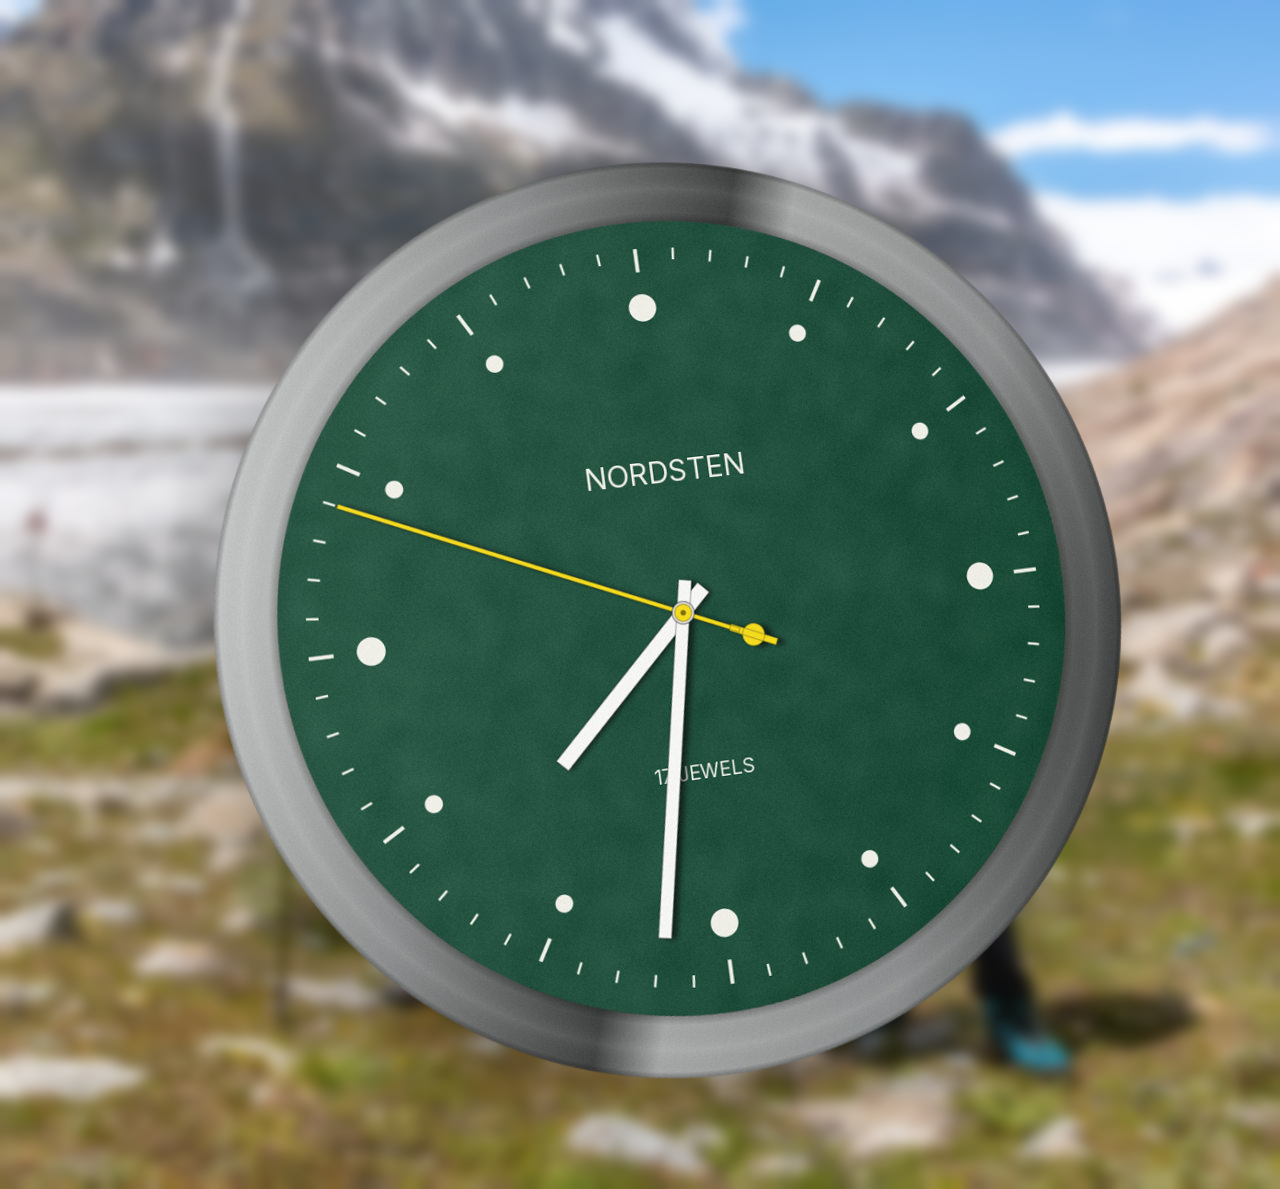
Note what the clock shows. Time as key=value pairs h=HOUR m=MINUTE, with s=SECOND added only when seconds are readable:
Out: h=7 m=31 s=49
